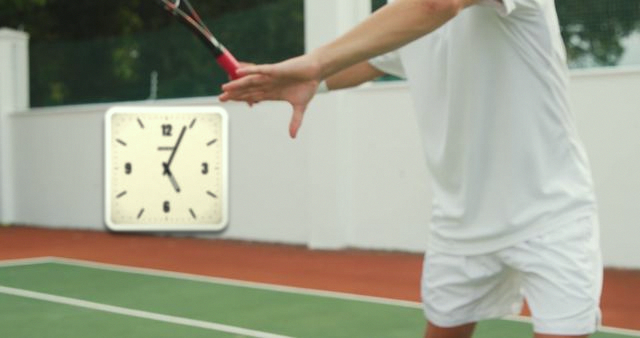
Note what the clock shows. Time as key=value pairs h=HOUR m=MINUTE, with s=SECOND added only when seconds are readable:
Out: h=5 m=4
